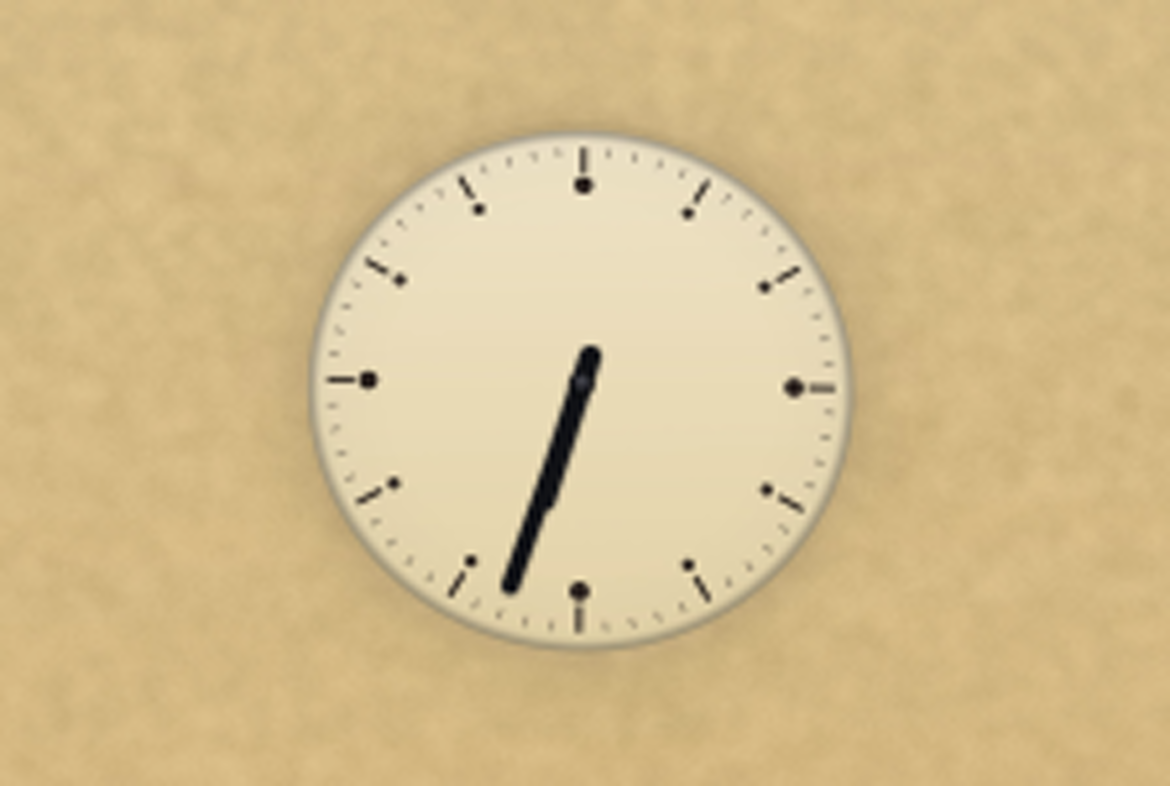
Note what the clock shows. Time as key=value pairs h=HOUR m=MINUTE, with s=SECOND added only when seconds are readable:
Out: h=6 m=33
